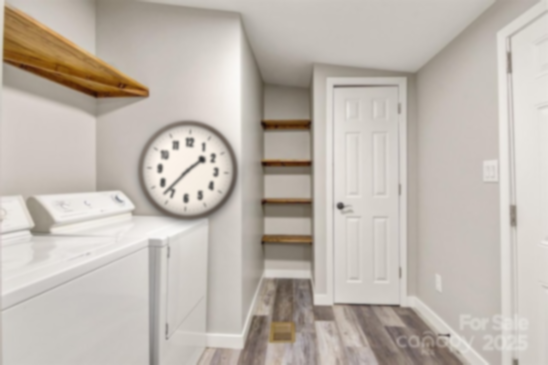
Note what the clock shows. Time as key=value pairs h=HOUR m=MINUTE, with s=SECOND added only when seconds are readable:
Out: h=1 m=37
